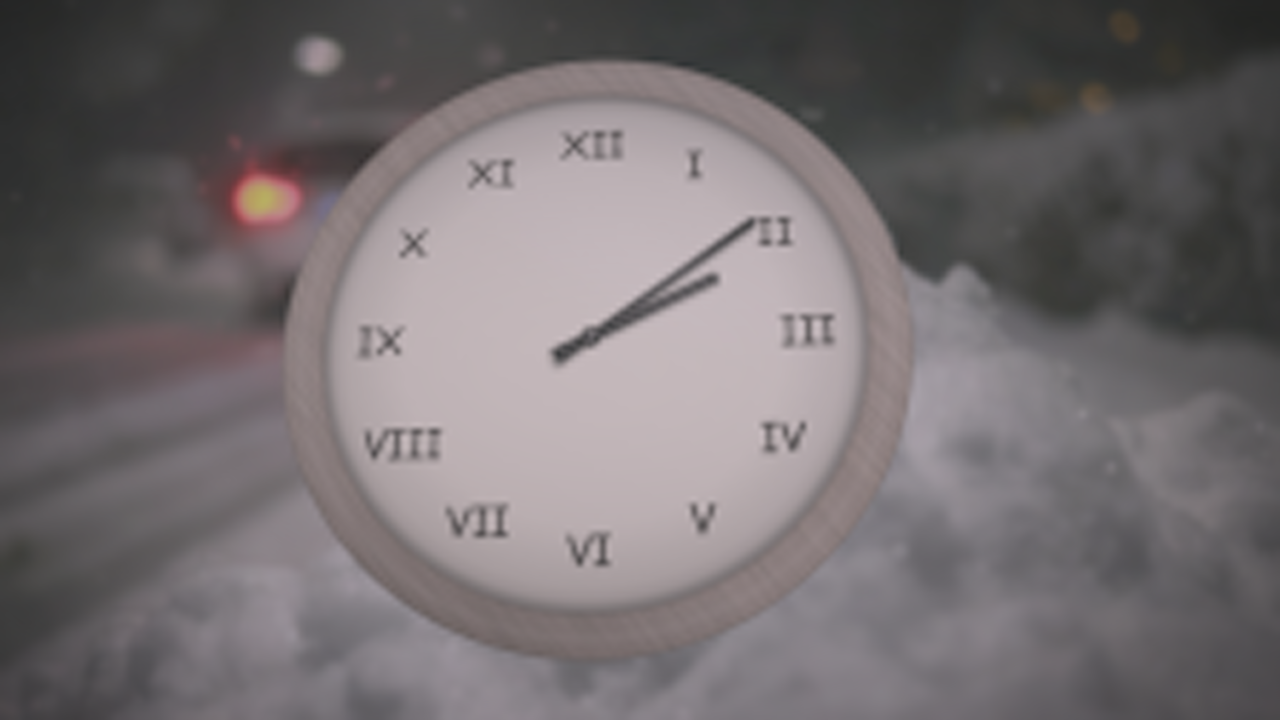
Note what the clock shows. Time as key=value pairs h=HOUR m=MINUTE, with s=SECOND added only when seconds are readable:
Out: h=2 m=9
